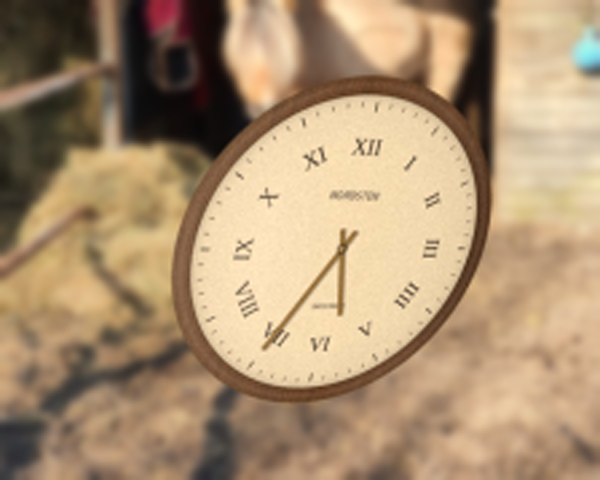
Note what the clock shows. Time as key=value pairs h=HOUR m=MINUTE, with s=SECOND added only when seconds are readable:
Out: h=5 m=35
